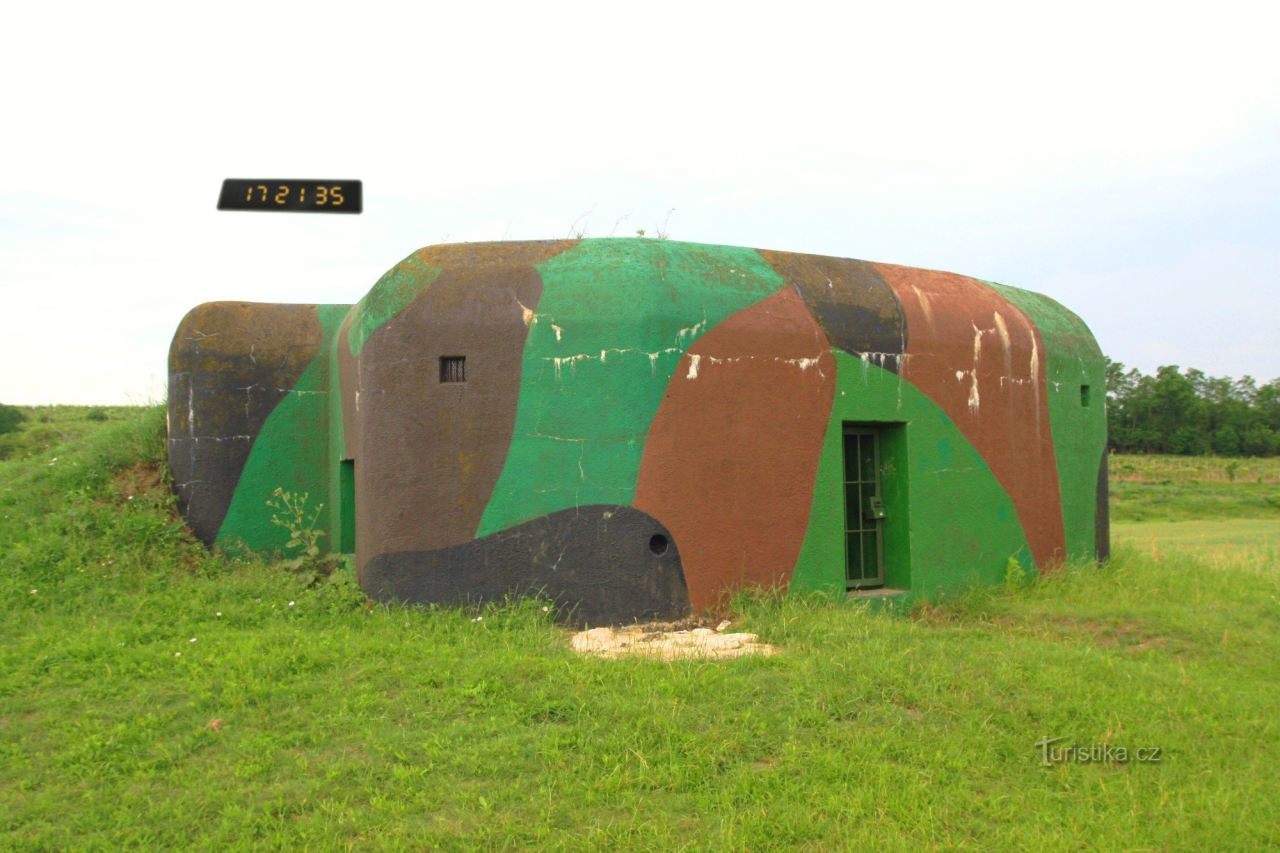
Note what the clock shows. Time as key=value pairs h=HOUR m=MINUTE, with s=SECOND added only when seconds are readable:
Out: h=17 m=21 s=35
